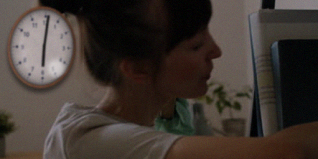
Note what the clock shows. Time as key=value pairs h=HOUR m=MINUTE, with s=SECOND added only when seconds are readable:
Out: h=6 m=1
